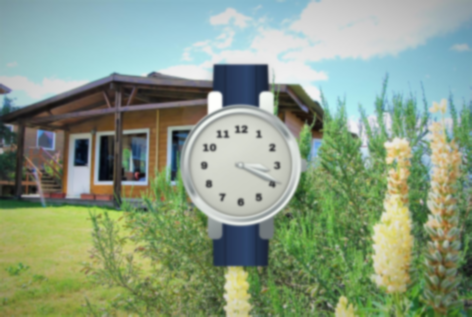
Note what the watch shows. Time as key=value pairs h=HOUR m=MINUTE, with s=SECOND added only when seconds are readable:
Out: h=3 m=19
